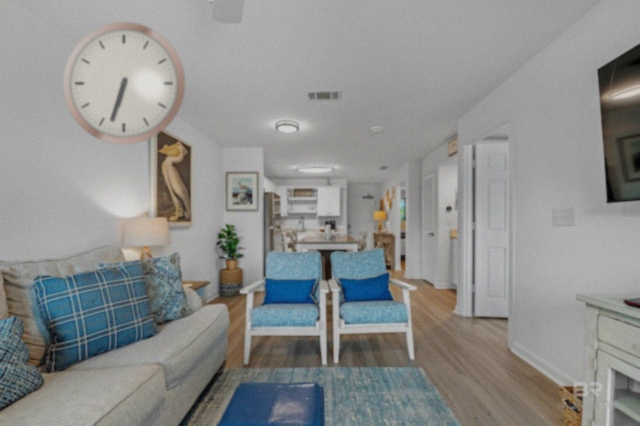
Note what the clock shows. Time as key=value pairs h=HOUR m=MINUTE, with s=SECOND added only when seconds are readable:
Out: h=6 m=33
